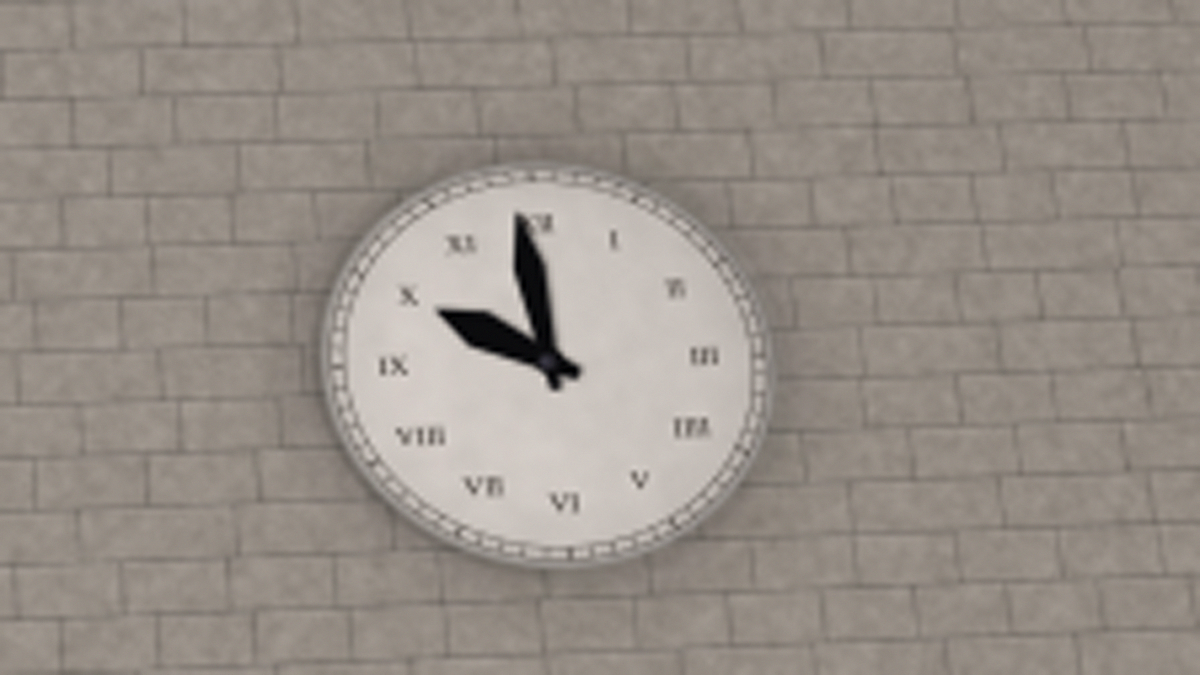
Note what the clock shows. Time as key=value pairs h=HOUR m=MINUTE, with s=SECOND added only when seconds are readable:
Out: h=9 m=59
